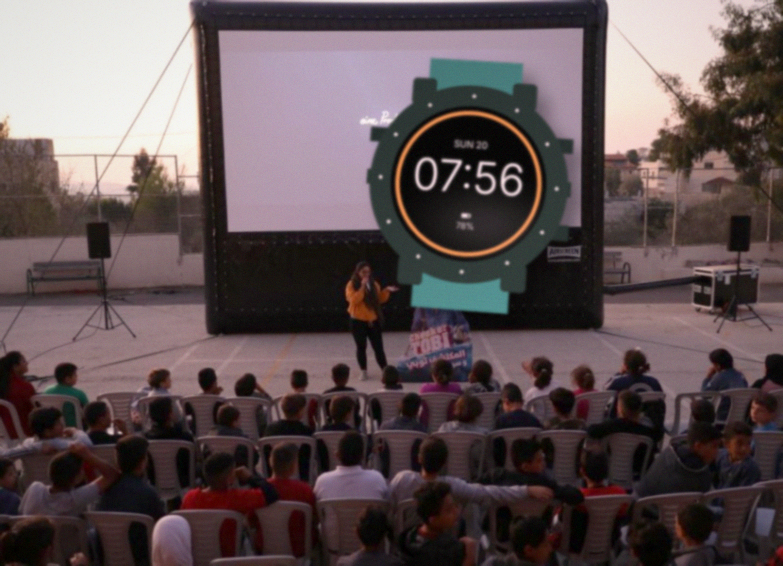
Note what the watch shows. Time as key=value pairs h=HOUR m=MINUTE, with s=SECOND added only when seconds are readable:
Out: h=7 m=56
